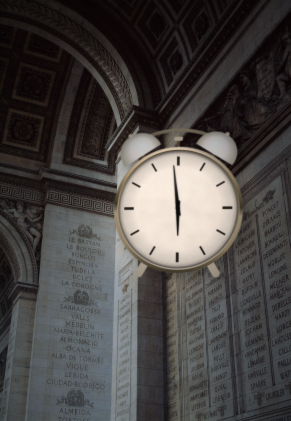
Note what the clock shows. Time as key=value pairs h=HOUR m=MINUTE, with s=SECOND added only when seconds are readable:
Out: h=5 m=59
